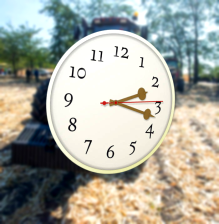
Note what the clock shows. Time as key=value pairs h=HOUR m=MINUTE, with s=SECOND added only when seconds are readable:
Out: h=2 m=17 s=14
